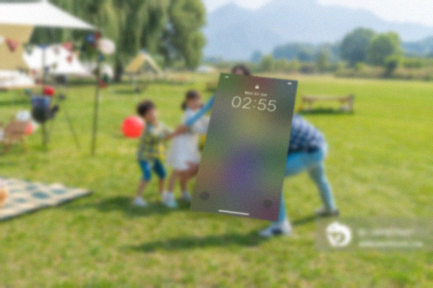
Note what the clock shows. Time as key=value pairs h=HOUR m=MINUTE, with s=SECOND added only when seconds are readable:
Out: h=2 m=55
